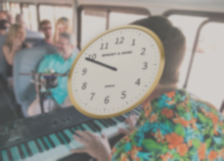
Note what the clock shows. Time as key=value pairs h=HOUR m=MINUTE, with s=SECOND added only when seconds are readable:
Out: h=9 m=49
